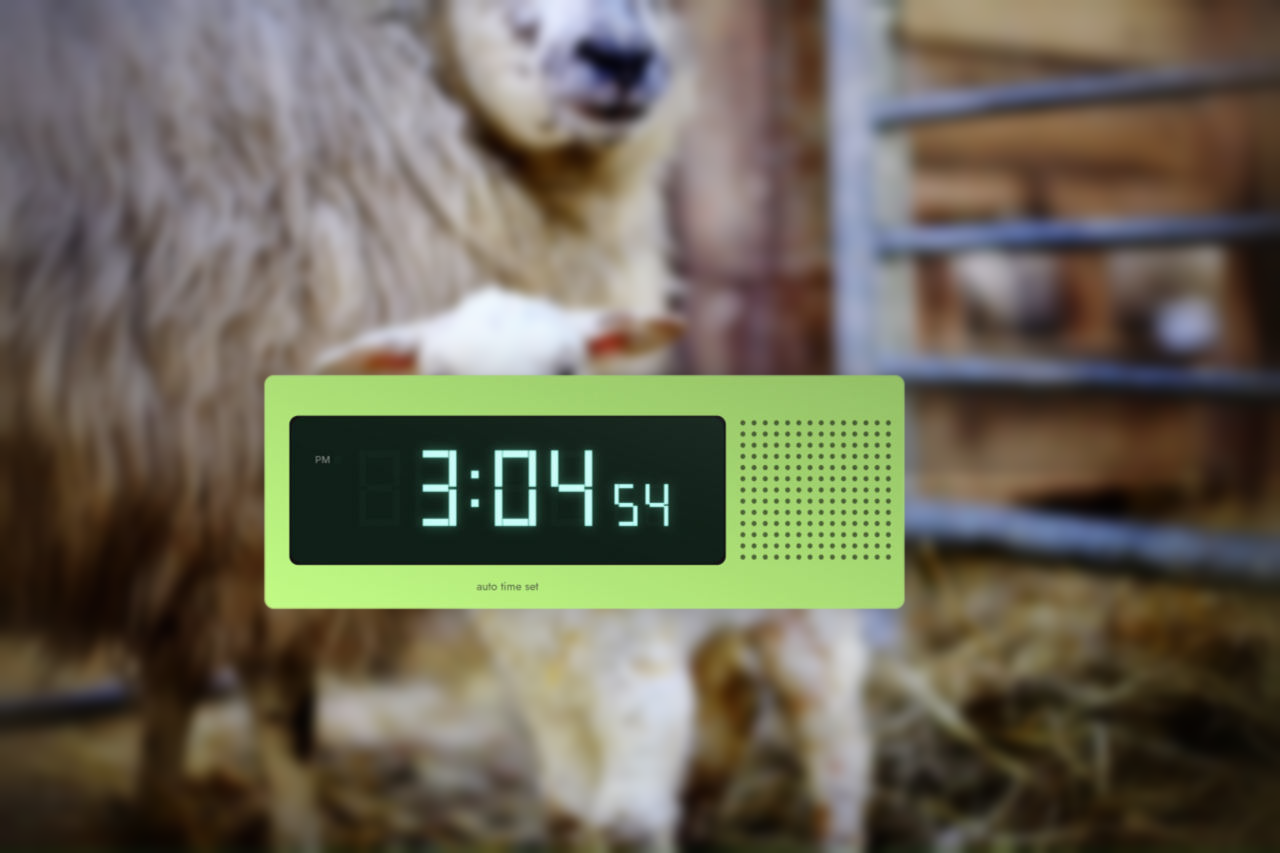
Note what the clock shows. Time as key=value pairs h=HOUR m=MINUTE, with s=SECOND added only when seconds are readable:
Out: h=3 m=4 s=54
